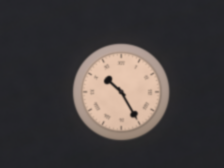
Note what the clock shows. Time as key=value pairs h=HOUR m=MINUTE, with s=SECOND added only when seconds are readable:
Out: h=10 m=25
